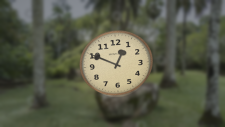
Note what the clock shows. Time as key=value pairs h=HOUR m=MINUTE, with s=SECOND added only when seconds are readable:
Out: h=12 m=50
